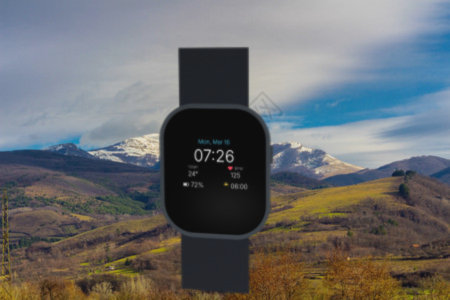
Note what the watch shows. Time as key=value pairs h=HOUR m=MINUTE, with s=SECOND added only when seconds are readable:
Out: h=7 m=26
